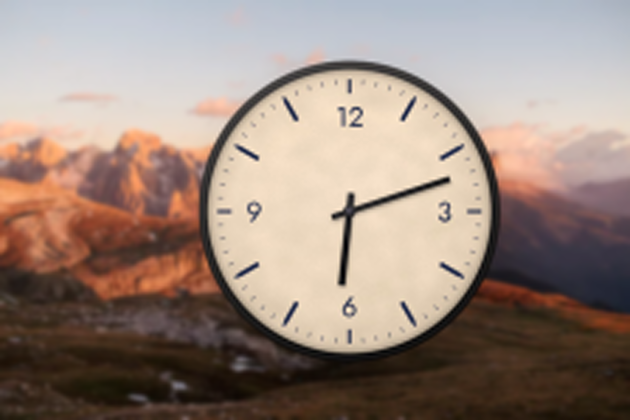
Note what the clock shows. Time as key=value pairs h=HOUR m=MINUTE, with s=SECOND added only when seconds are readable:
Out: h=6 m=12
